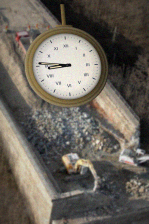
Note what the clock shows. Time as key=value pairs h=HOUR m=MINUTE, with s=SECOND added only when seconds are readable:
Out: h=8 m=46
